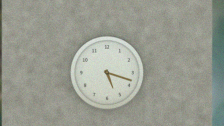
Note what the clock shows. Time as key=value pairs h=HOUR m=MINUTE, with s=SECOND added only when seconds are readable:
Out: h=5 m=18
